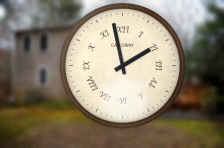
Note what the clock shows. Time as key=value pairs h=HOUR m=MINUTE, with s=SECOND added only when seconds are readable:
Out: h=1 m=58
